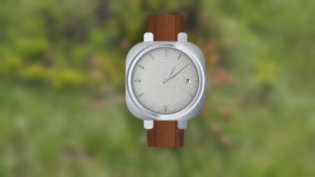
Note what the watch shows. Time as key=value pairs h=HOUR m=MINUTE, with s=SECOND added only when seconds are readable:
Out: h=1 m=9
